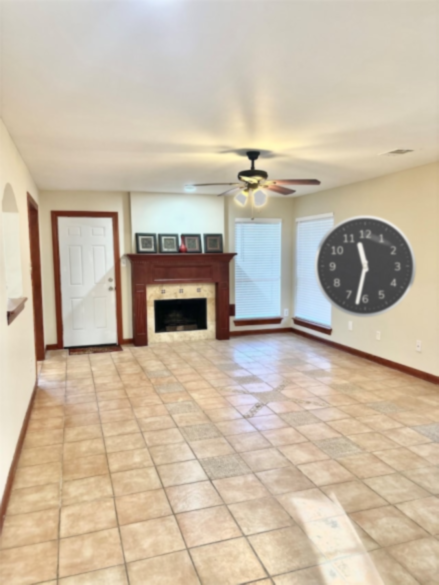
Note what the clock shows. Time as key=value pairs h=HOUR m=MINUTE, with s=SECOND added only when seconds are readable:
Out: h=11 m=32
